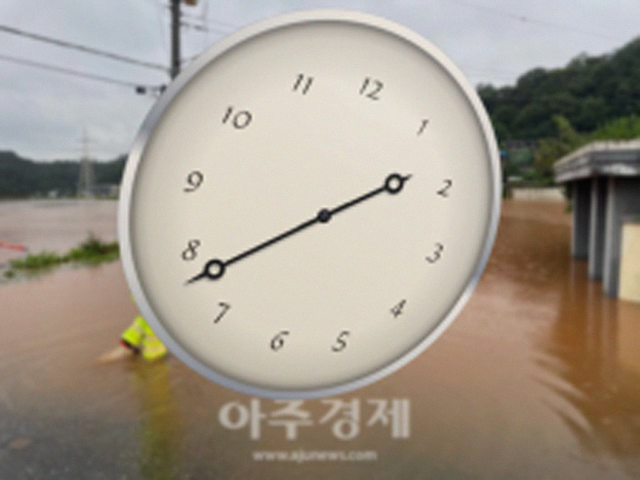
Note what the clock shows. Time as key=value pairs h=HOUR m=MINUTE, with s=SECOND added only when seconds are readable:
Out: h=1 m=38
